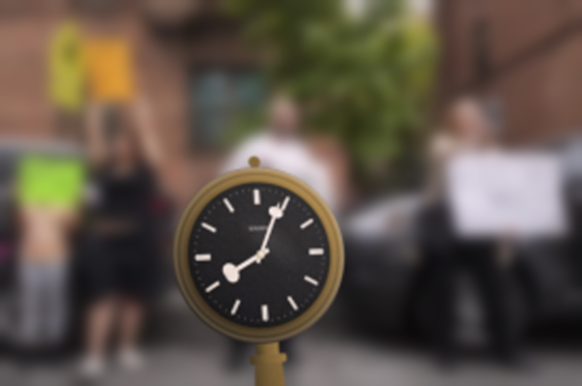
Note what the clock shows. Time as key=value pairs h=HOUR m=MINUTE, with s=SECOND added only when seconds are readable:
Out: h=8 m=4
